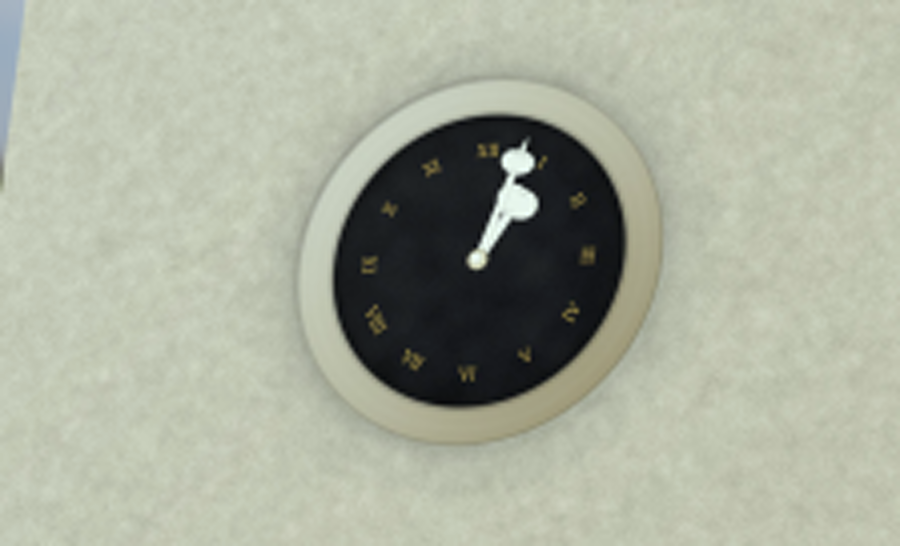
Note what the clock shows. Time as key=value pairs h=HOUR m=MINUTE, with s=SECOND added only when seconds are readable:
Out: h=1 m=3
